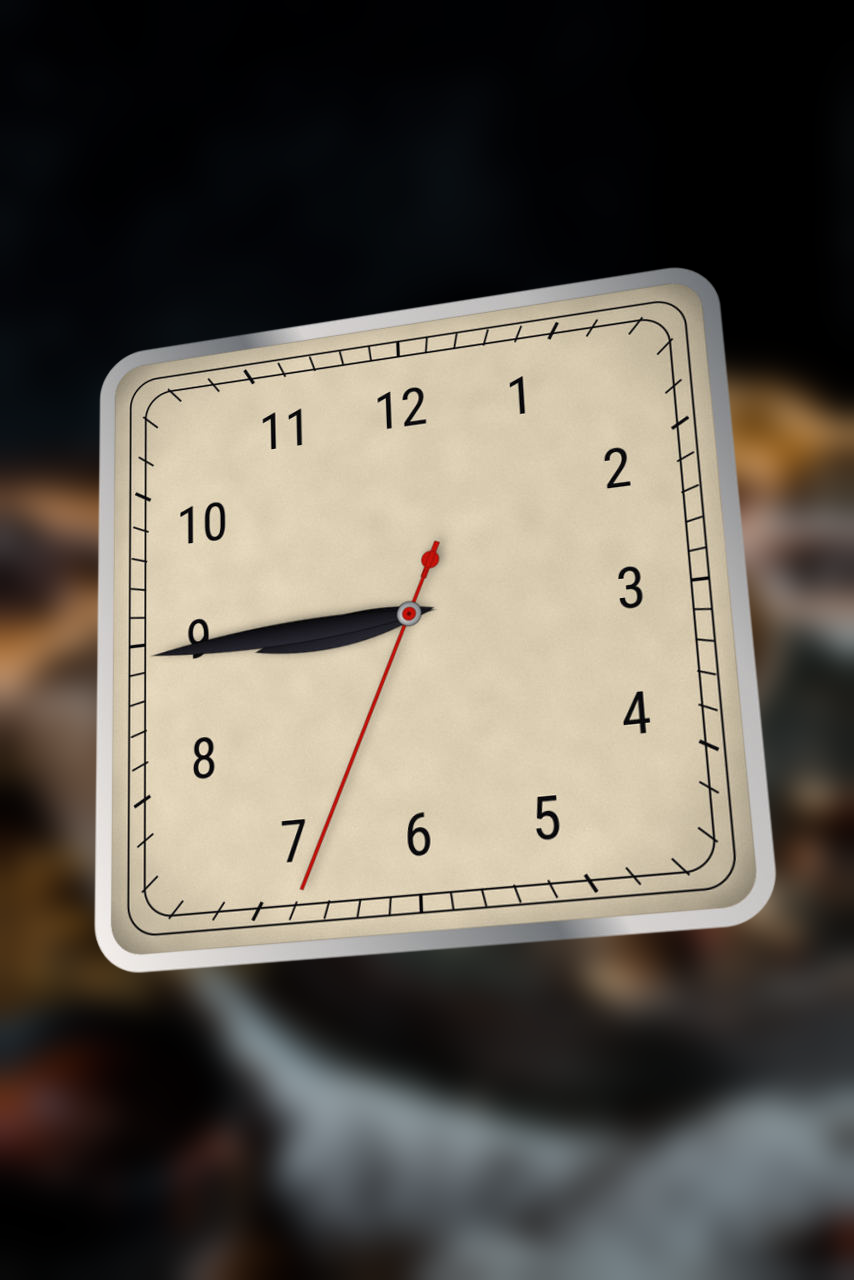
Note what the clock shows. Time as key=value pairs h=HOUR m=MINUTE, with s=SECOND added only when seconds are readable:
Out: h=8 m=44 s=34
